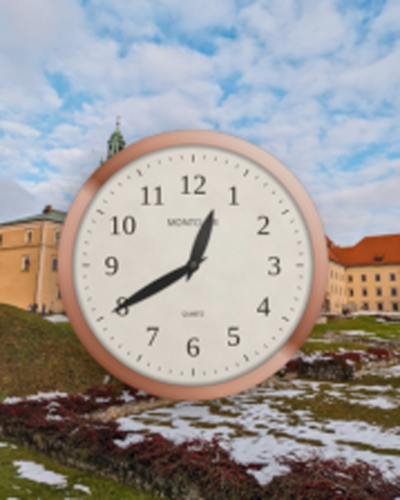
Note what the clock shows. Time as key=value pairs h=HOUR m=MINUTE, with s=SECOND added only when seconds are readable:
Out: h=12 m=40
